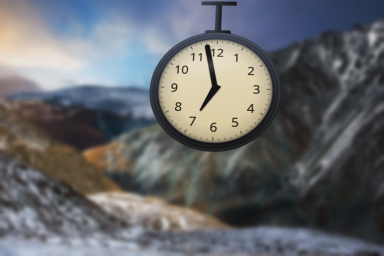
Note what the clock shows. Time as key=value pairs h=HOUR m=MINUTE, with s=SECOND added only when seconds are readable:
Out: h=6 m=58
